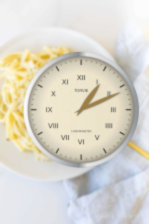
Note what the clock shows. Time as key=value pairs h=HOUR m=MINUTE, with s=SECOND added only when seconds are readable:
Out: h=1 m=11
